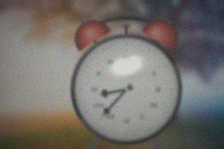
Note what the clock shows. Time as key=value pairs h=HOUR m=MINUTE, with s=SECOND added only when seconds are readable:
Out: h=8 m=37
